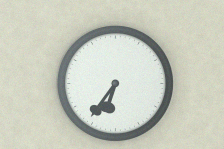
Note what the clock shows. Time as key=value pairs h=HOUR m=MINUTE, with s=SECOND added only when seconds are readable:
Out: h=6 m=36
